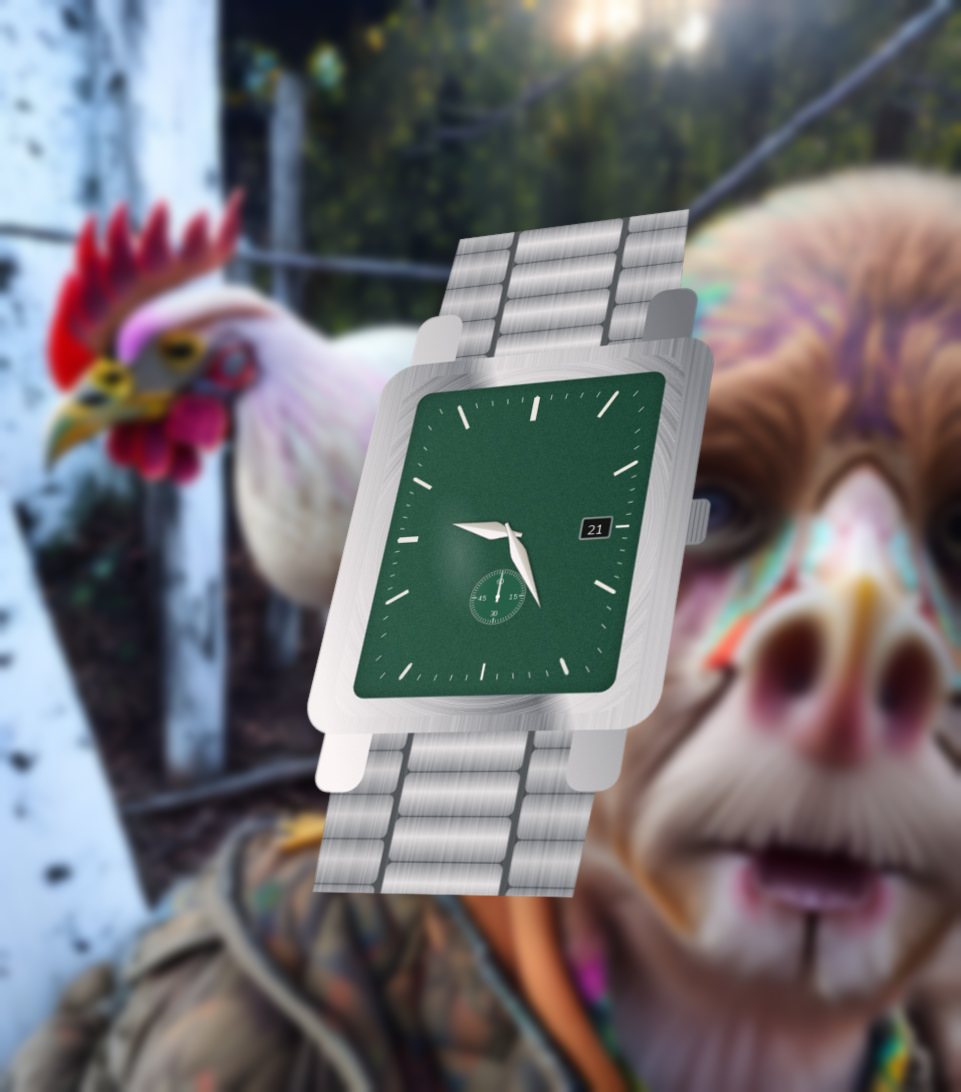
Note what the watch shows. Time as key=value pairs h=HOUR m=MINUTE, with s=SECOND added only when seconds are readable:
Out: h=9 m=25
